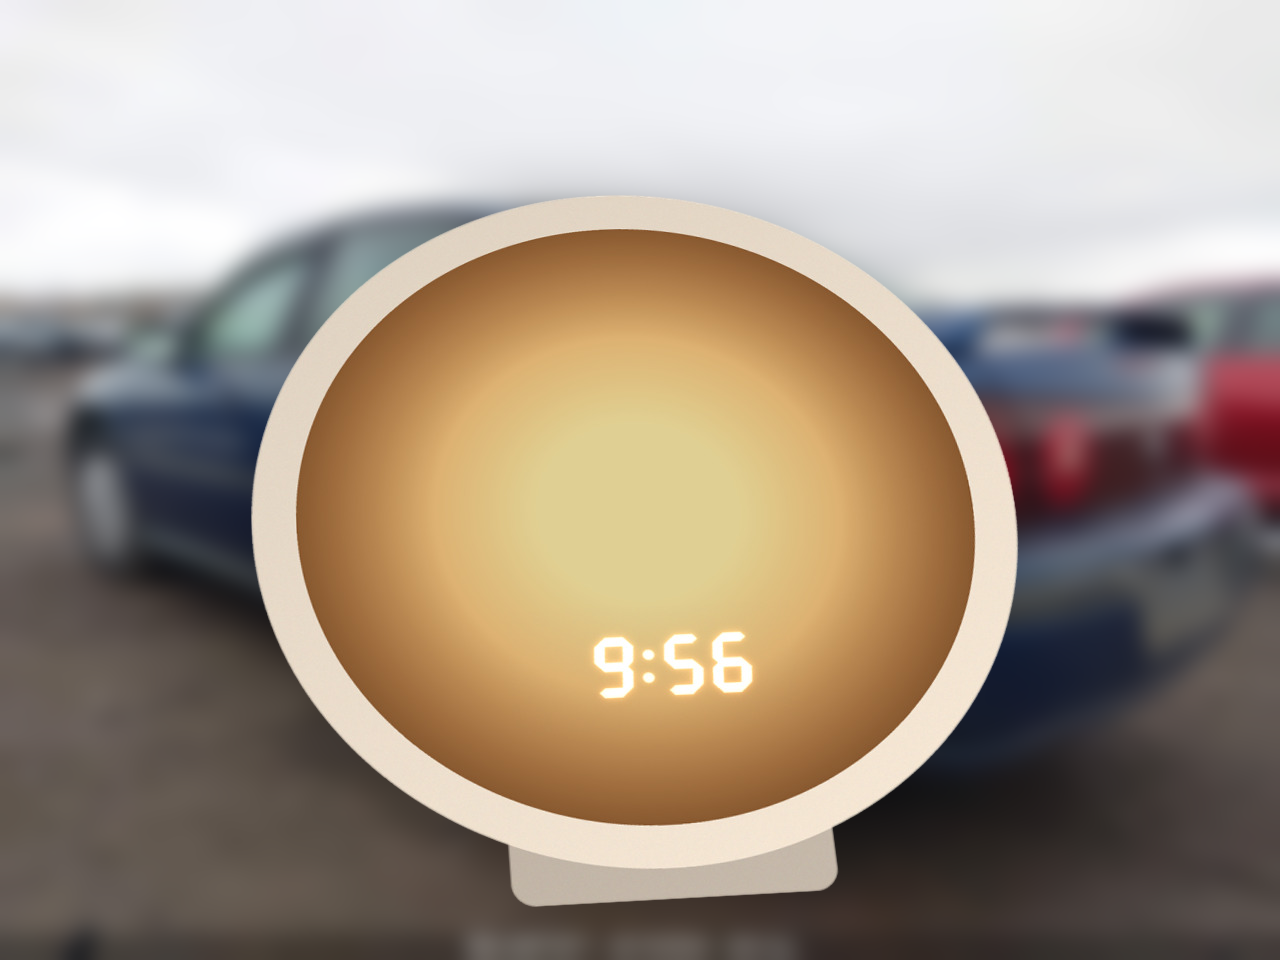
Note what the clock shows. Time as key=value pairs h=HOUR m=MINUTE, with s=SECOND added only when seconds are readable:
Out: h=9 m=56
